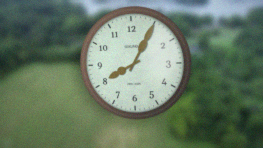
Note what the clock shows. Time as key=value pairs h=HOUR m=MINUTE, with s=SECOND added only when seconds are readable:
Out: h=8 m=5
